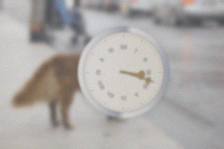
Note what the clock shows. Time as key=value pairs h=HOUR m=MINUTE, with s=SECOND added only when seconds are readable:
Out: h=3 m=18
